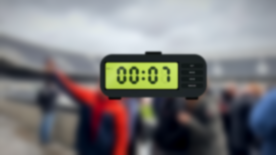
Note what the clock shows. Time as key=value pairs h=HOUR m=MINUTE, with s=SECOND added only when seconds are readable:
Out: h=0 m=7
